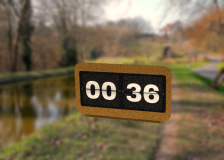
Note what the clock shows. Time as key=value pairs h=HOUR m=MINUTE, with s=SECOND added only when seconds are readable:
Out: h=0 m=36
